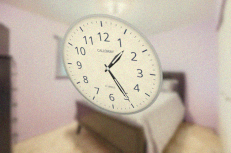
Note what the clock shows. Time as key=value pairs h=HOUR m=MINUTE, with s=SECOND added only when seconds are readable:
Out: h=1 m=25
